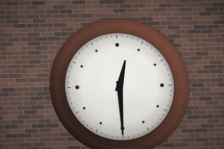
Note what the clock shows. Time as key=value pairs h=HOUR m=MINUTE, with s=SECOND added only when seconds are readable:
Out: h=12 m=30
